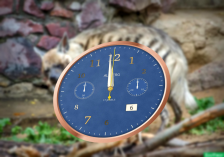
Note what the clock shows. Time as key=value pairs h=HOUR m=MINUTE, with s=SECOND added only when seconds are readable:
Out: h=11 m=59
